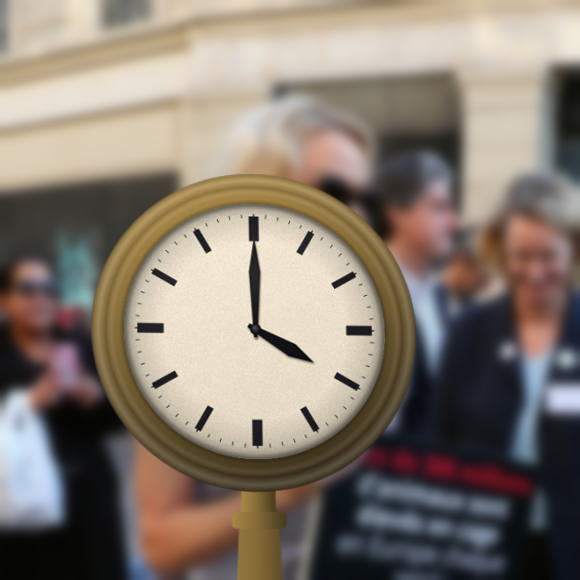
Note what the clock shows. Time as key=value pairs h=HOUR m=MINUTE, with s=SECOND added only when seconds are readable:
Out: h=4 m=0
